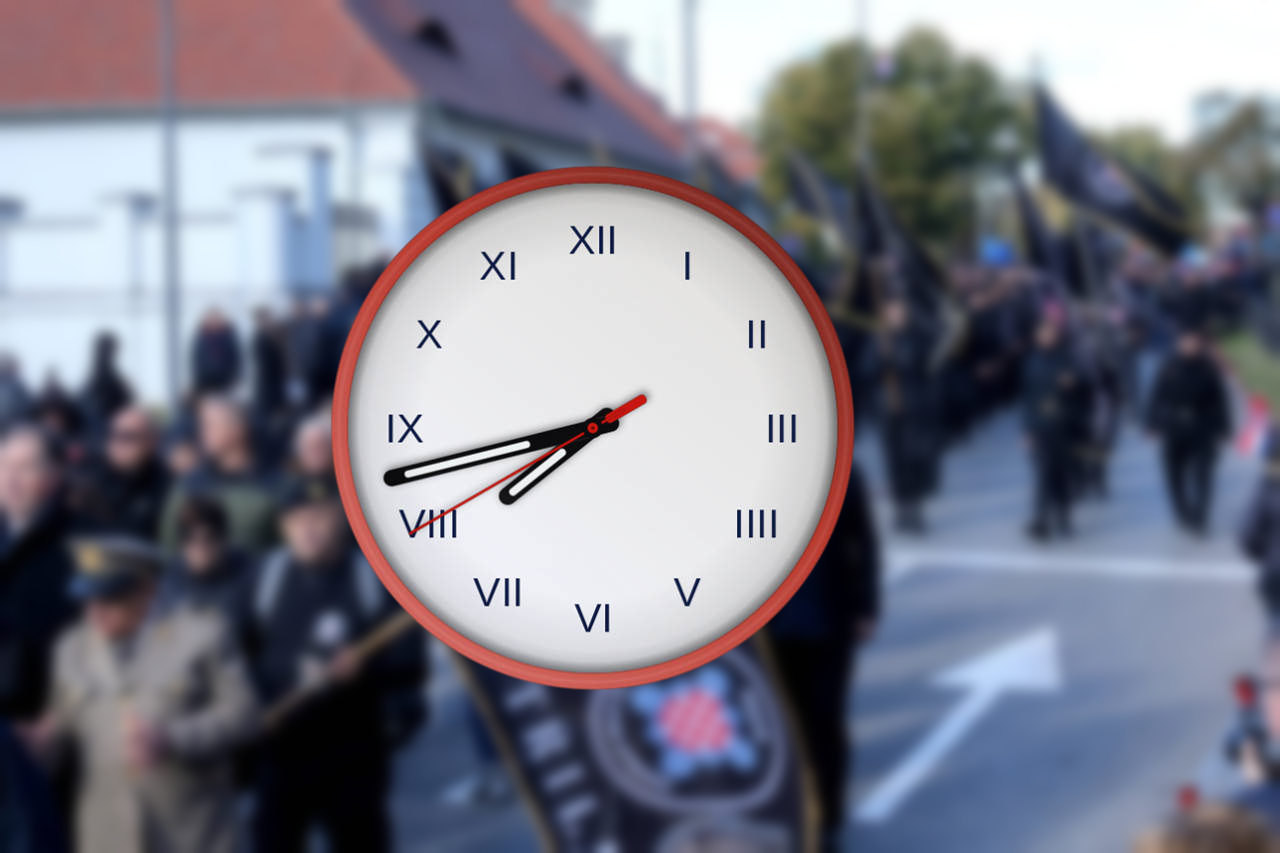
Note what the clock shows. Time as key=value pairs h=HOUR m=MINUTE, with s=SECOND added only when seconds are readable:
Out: h=7 m=42 s=40
